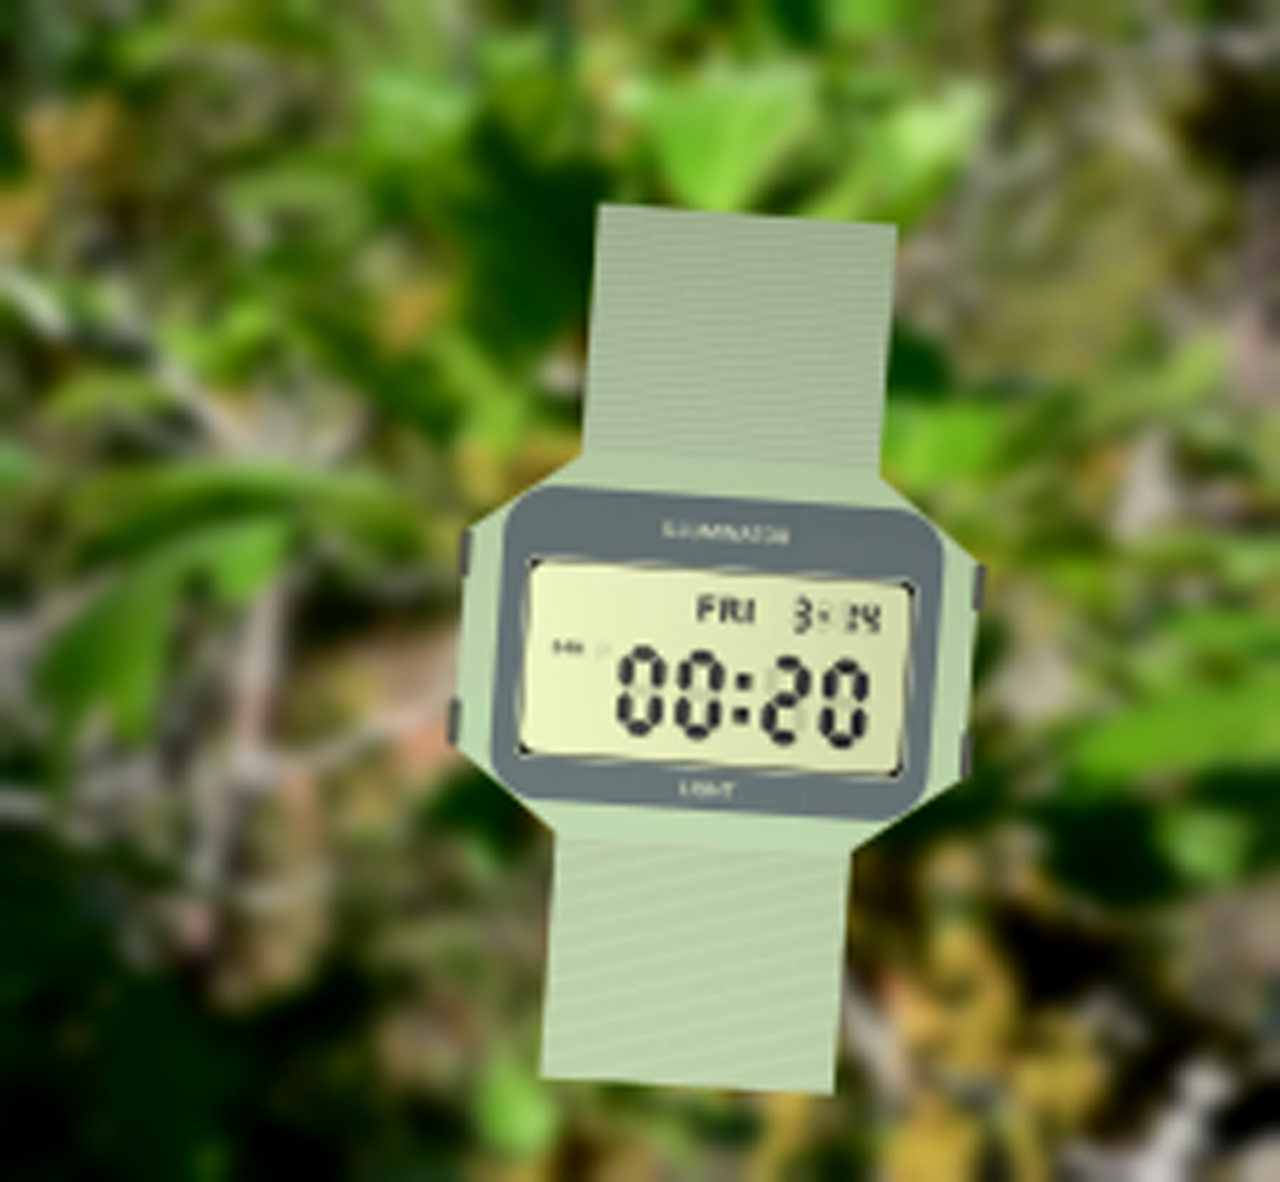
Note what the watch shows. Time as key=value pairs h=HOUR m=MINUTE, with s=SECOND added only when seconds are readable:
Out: h=0 m=20
